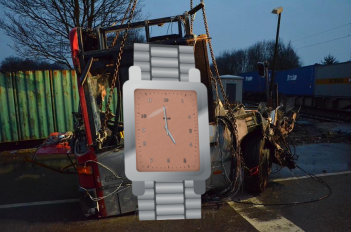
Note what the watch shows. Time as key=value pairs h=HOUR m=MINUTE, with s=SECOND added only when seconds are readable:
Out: h=4 m=59
